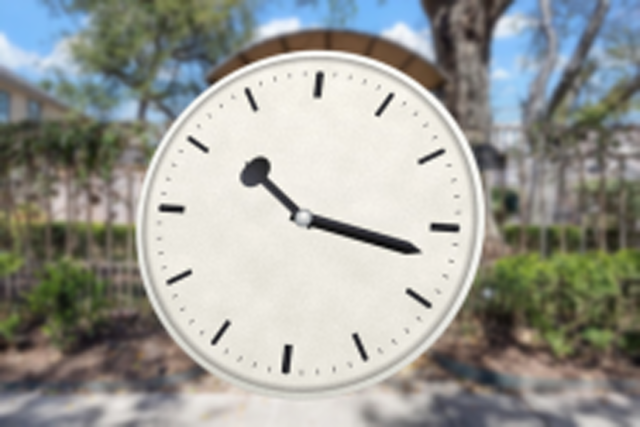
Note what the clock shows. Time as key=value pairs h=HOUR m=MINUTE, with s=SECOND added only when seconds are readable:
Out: h=10 m=17
